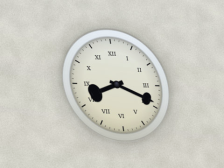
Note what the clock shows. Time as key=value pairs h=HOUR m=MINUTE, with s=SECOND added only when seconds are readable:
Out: h=8 m=19
